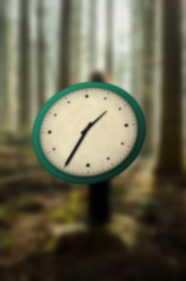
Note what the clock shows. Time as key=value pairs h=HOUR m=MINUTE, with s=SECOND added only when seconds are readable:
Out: h=1 m=35
